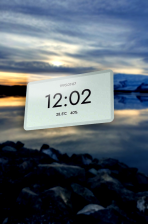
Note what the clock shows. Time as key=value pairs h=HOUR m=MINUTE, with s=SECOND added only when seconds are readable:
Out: h=12 m=2
